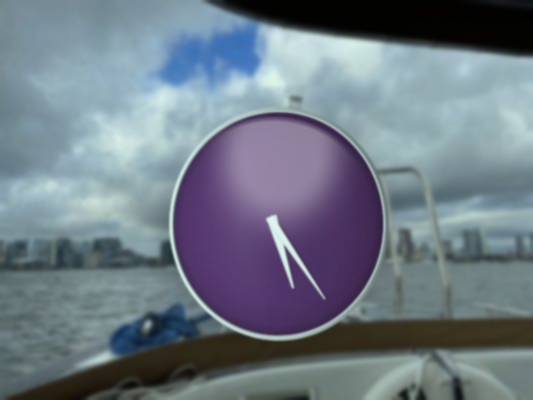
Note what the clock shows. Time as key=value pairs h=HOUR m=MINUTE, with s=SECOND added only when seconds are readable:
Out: h=5 m=24
